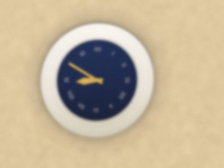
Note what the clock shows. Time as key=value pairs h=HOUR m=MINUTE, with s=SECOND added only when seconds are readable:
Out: h=8 m=50
